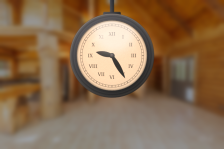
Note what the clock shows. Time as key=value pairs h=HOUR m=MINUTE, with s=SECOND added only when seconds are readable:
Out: h=9 m=25
